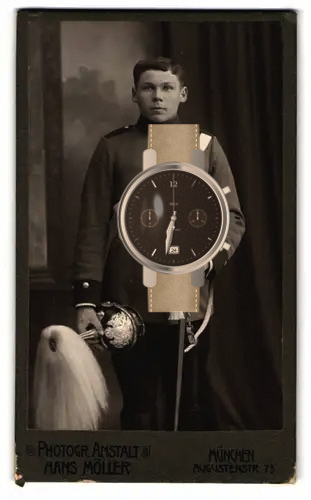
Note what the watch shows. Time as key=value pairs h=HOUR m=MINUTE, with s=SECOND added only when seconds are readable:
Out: h=6 m=32
